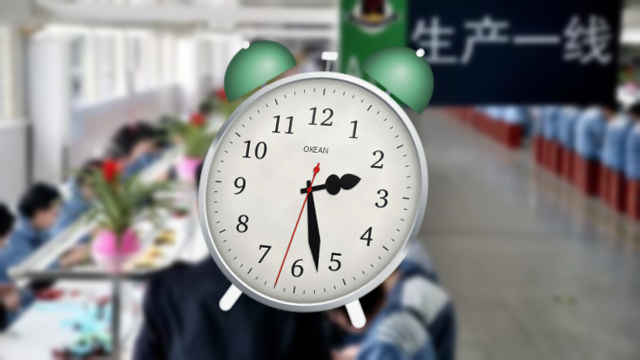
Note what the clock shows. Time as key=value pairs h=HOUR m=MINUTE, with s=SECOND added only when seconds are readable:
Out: h=2 m=27 s=32
